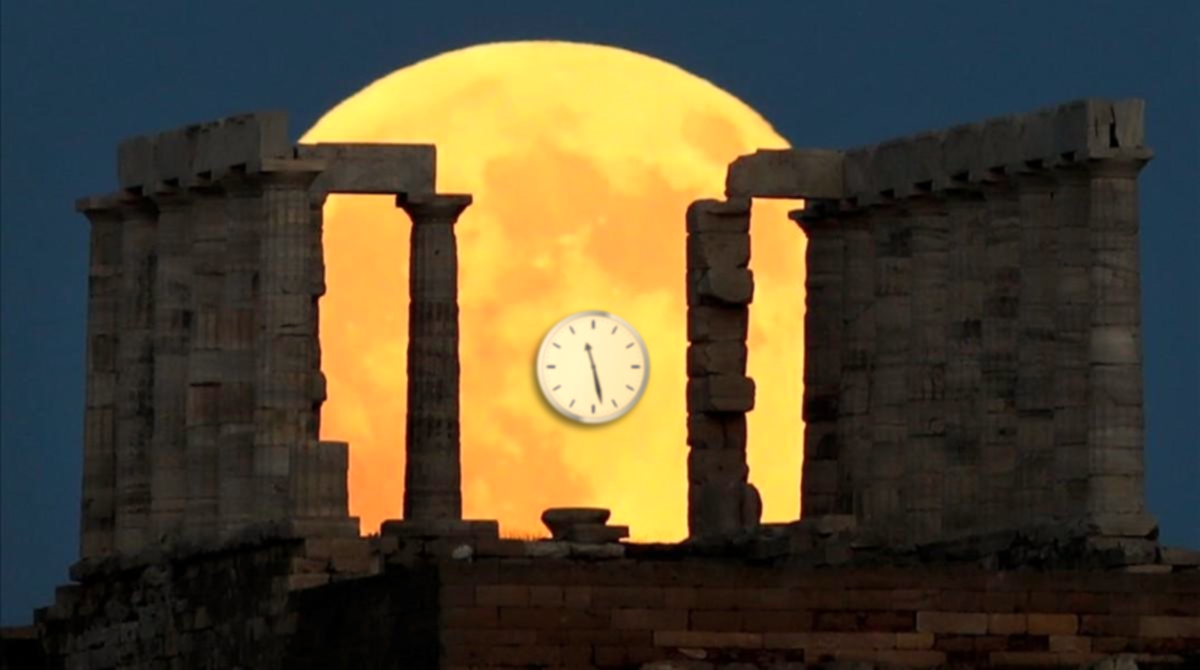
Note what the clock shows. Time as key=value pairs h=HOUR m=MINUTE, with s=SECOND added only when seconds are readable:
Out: h=11 m=28
